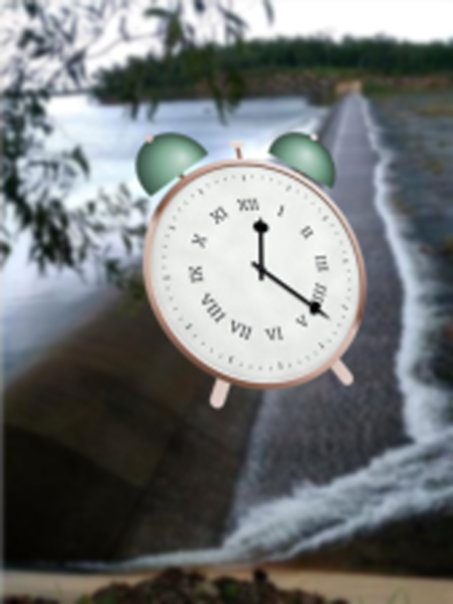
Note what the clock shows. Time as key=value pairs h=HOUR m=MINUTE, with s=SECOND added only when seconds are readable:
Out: h=12 m=22
